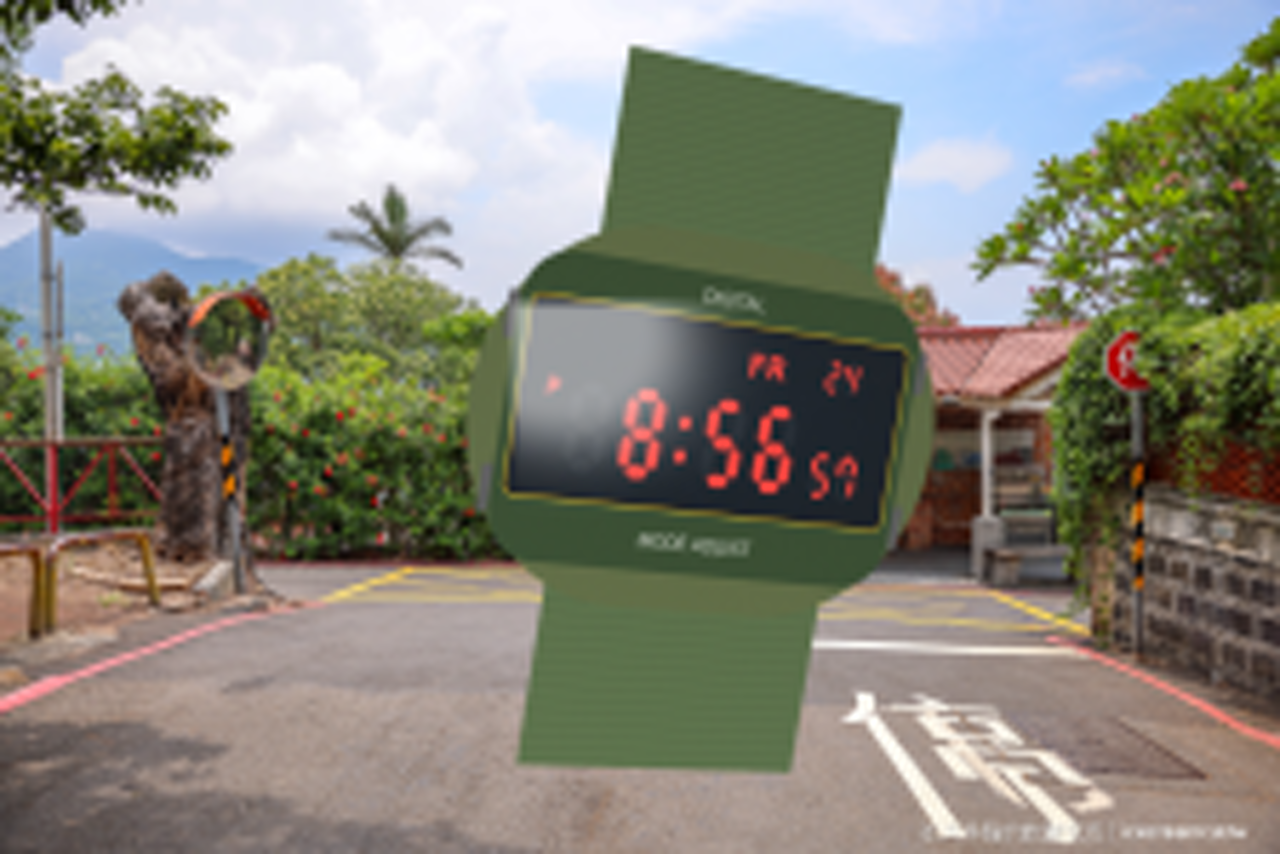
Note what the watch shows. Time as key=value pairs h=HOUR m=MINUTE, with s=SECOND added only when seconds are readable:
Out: h=8 m=56 s=57
